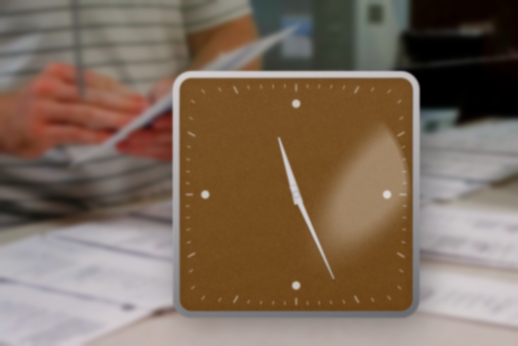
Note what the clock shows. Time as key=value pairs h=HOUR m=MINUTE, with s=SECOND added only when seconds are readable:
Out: h=11 m=26
